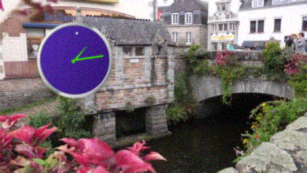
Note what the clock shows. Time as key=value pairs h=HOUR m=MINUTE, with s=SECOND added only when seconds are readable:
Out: h=1 m=13
